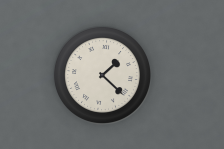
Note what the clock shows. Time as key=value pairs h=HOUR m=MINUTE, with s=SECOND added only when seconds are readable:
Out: h=1 m=21
